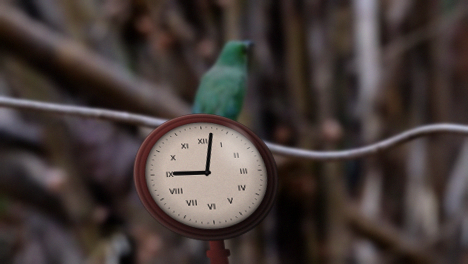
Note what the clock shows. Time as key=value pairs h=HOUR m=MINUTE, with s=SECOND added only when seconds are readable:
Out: h=9 m=2
